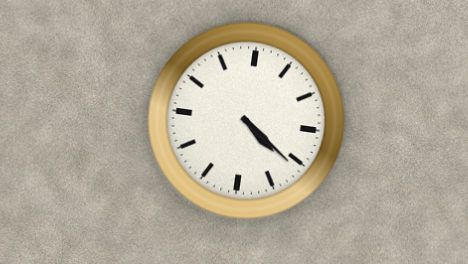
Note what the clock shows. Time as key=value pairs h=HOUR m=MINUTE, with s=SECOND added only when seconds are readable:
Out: h=4 m=21
